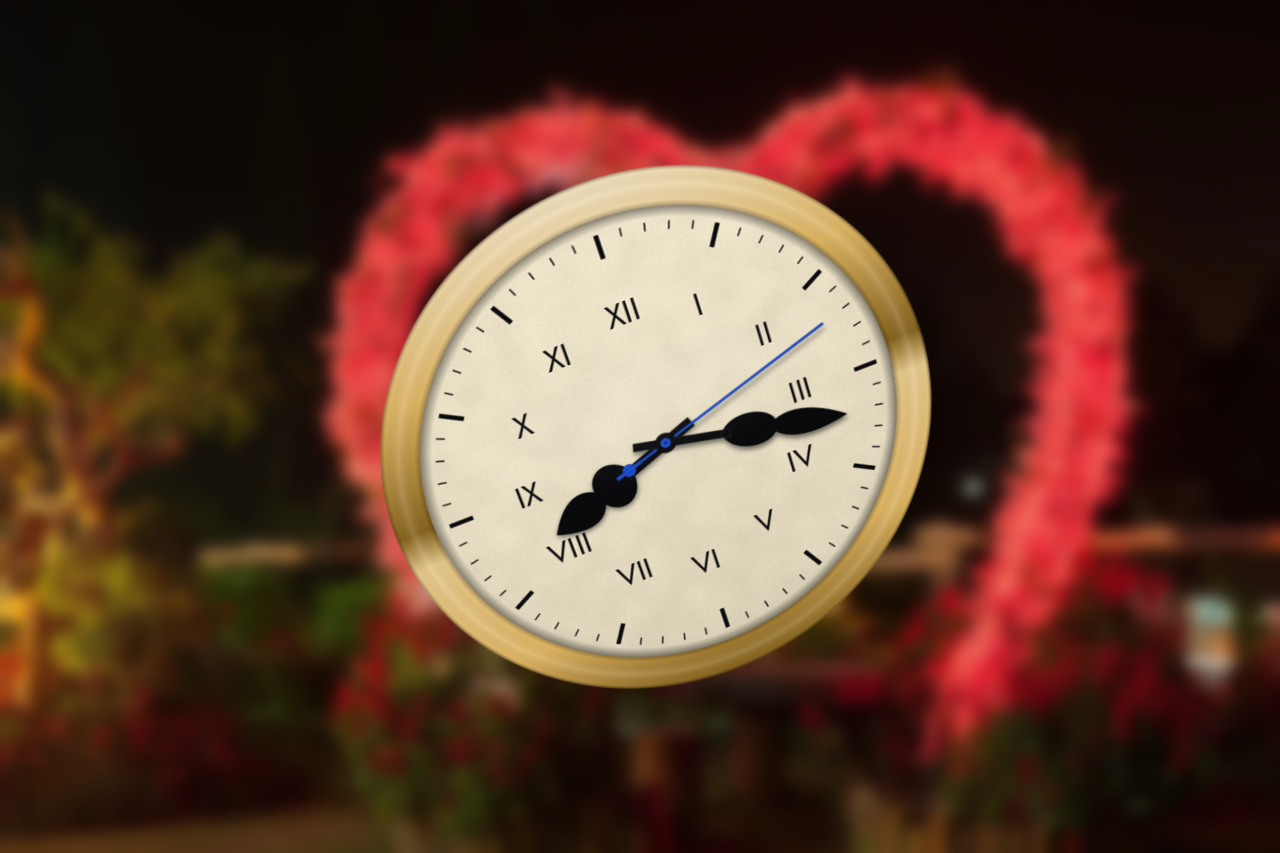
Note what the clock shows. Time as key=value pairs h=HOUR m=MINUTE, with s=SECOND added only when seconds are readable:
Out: h=8 m=17 s=12
